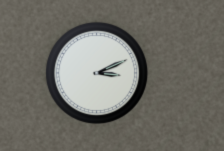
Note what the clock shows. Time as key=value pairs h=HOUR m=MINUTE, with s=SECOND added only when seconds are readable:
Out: h=3 m=11
